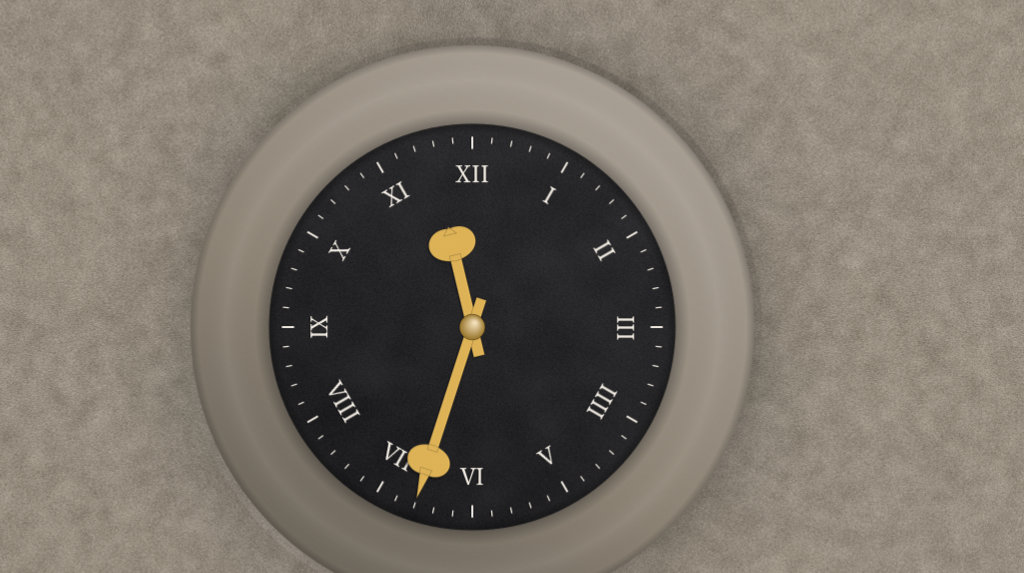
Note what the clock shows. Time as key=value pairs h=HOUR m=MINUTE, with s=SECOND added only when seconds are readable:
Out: h=11 m=33
